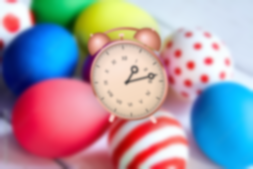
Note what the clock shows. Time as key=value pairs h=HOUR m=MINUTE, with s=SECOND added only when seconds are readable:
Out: h=1 m=13
